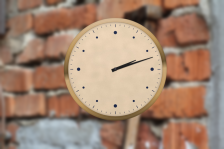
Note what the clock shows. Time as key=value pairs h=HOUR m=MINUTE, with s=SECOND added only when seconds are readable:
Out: h=2 m=12
